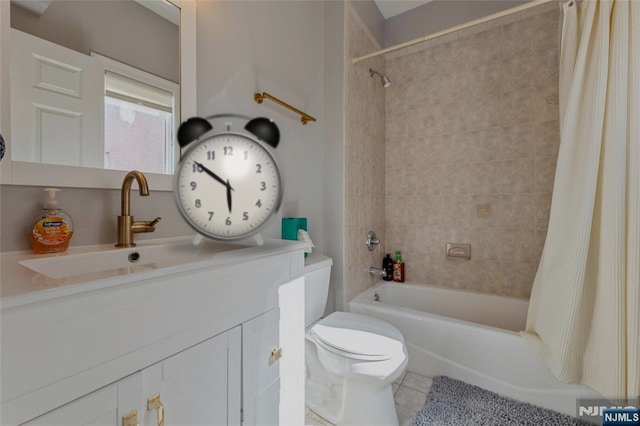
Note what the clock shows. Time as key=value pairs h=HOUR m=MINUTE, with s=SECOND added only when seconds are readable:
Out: h=5 m=51
